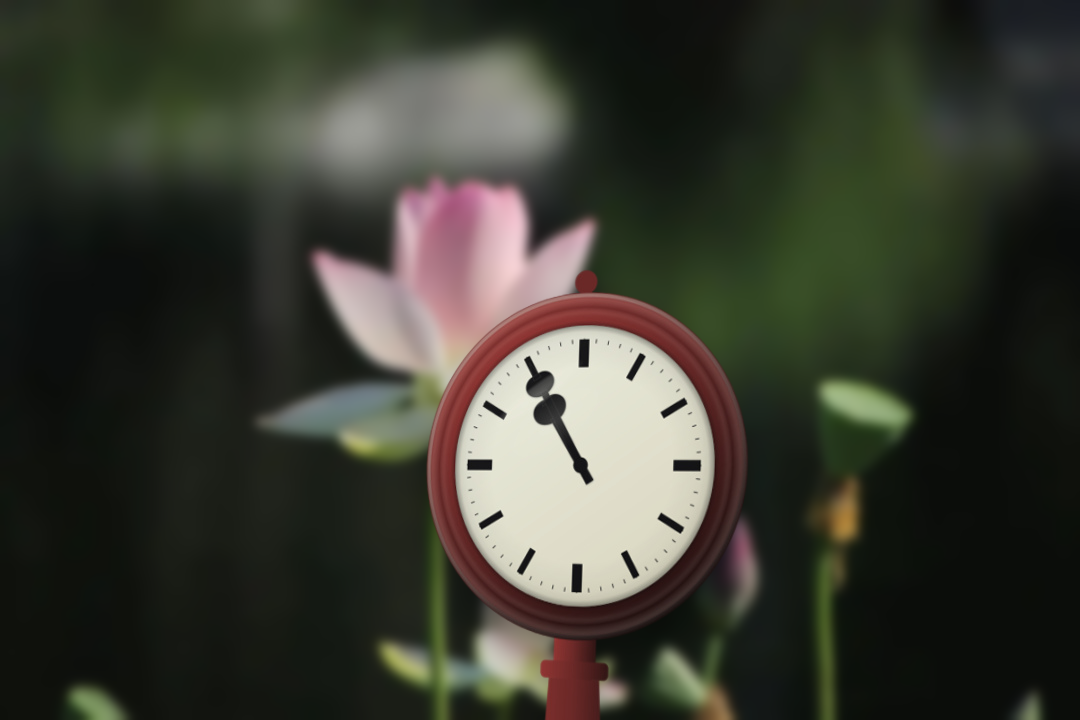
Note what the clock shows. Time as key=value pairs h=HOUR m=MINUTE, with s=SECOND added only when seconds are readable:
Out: h=10 m=55
